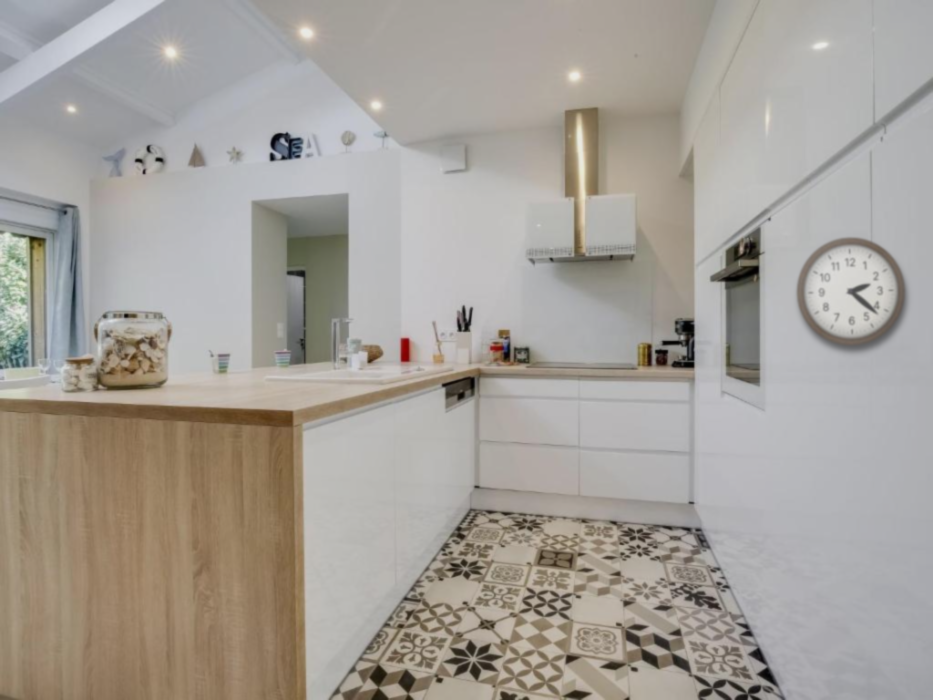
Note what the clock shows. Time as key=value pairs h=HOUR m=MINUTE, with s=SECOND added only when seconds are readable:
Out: h=2 m=22
